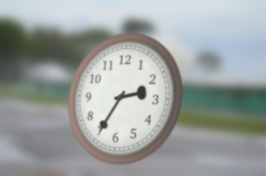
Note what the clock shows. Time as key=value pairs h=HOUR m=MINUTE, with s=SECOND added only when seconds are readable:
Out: h=2 m=35
